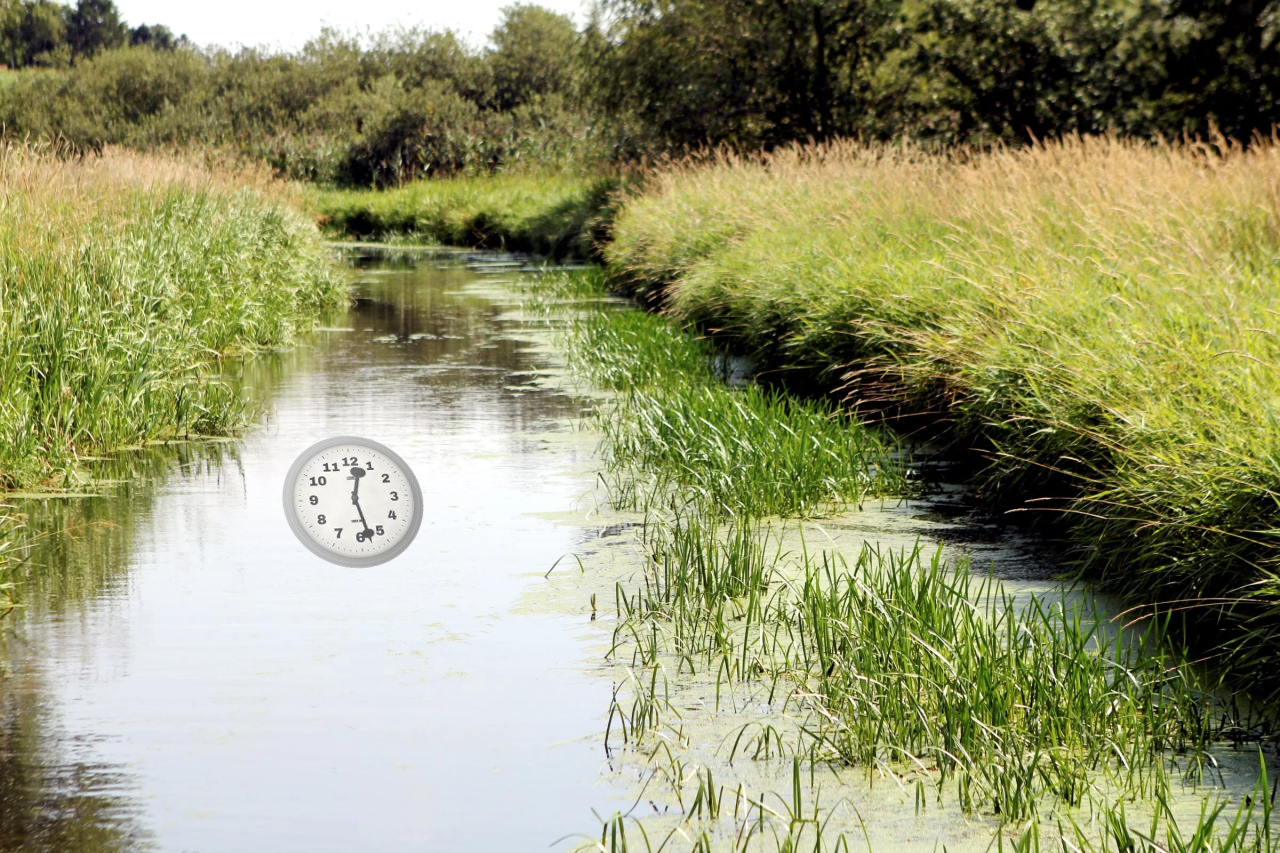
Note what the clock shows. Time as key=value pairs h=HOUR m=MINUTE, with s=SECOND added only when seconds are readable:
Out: h=12 m=28
